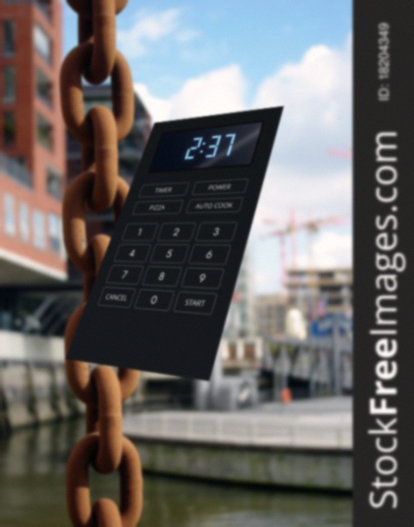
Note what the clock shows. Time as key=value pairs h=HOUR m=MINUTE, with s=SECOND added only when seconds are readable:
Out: h=2 m=37
